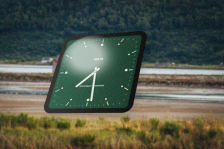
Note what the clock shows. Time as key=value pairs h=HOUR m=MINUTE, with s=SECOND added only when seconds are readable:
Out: h=7 m=29
